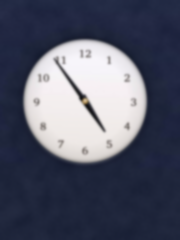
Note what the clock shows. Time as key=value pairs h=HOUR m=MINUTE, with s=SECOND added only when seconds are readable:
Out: h=4 m=54
